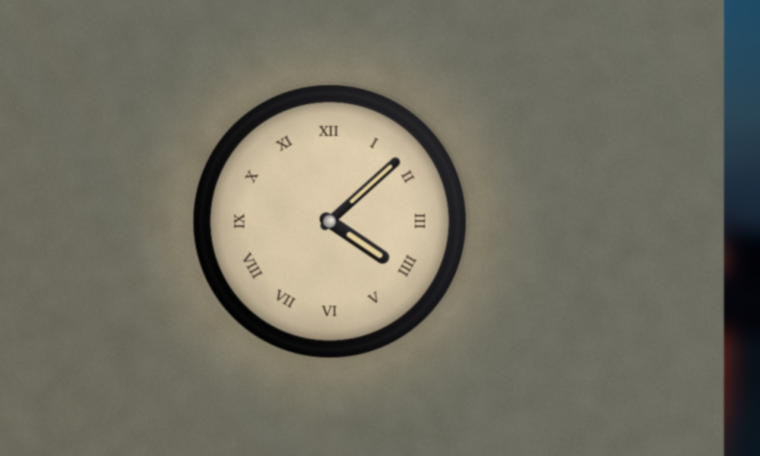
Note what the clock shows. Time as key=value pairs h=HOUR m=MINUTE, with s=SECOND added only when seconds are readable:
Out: h=4 m=8
